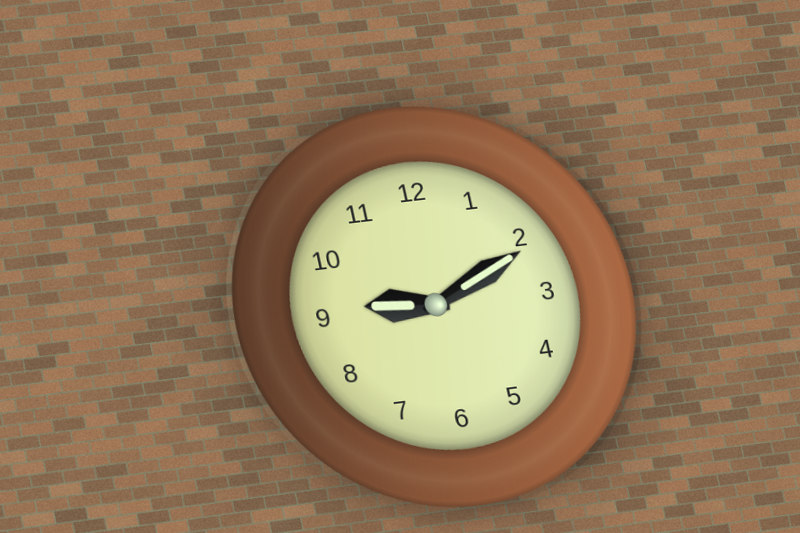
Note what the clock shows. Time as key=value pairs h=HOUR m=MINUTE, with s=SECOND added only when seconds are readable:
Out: h=9 m=11
